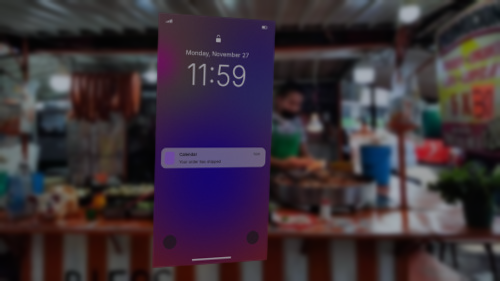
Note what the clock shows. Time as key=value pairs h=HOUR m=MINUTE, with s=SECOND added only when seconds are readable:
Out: h=11 m=59
